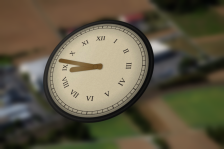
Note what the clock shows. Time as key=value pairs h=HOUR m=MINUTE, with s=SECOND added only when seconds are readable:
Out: h=8 m=47
